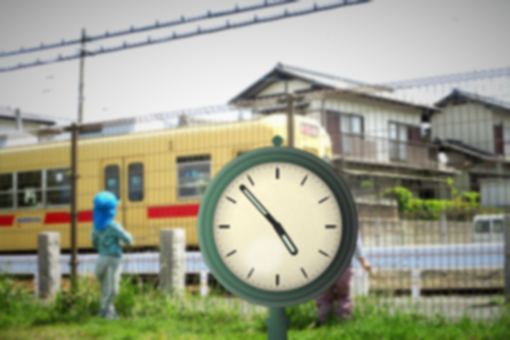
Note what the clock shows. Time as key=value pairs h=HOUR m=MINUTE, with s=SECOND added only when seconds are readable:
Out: h=4 m=53
